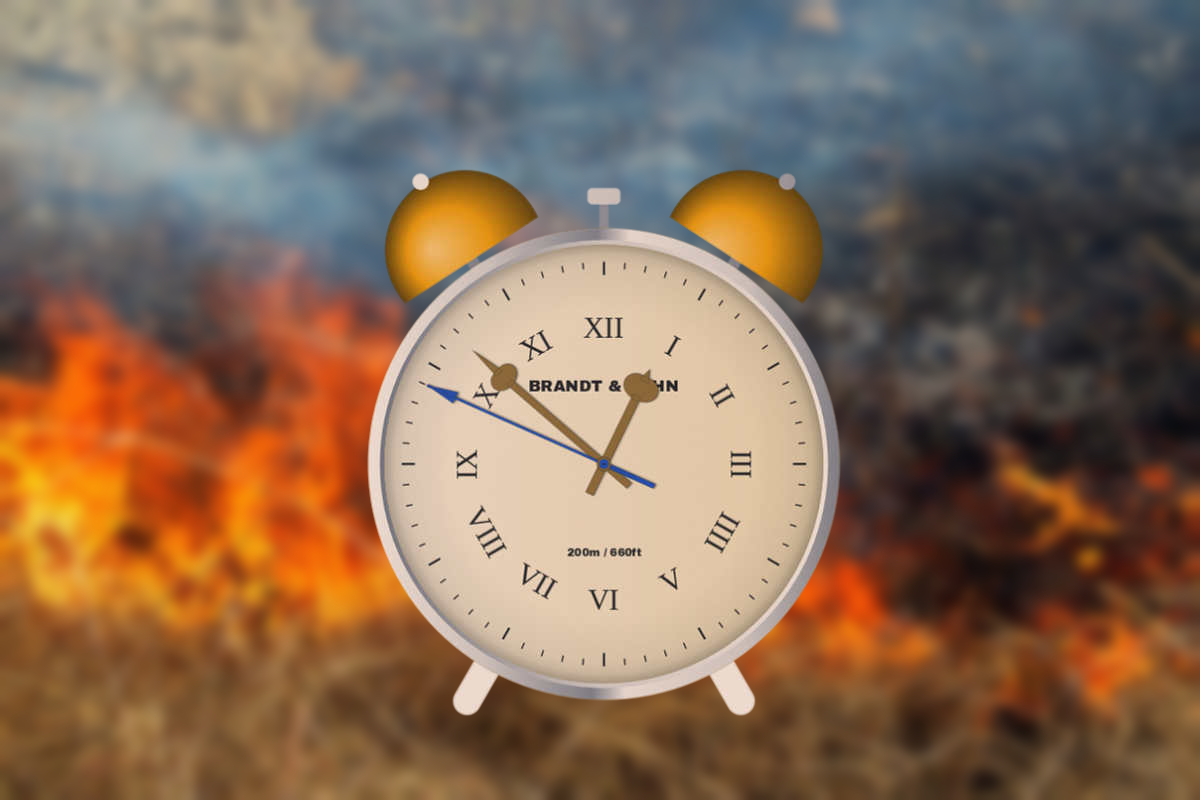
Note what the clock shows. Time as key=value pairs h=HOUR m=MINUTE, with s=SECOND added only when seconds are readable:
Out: h=12 m=51 s=49
